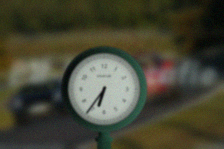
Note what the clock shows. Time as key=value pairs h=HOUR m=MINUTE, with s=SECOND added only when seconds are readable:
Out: h=6 m=36
